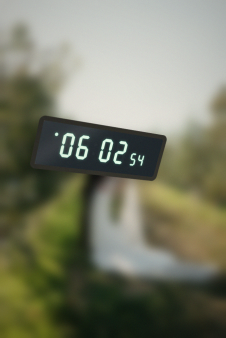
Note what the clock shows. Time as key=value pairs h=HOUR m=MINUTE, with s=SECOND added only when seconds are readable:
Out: h=6 m=2 s=54
